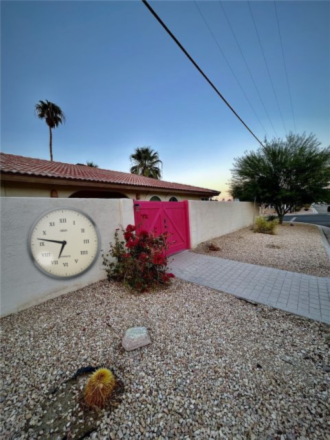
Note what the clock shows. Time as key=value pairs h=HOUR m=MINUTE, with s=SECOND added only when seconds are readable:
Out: h=6 m=47
